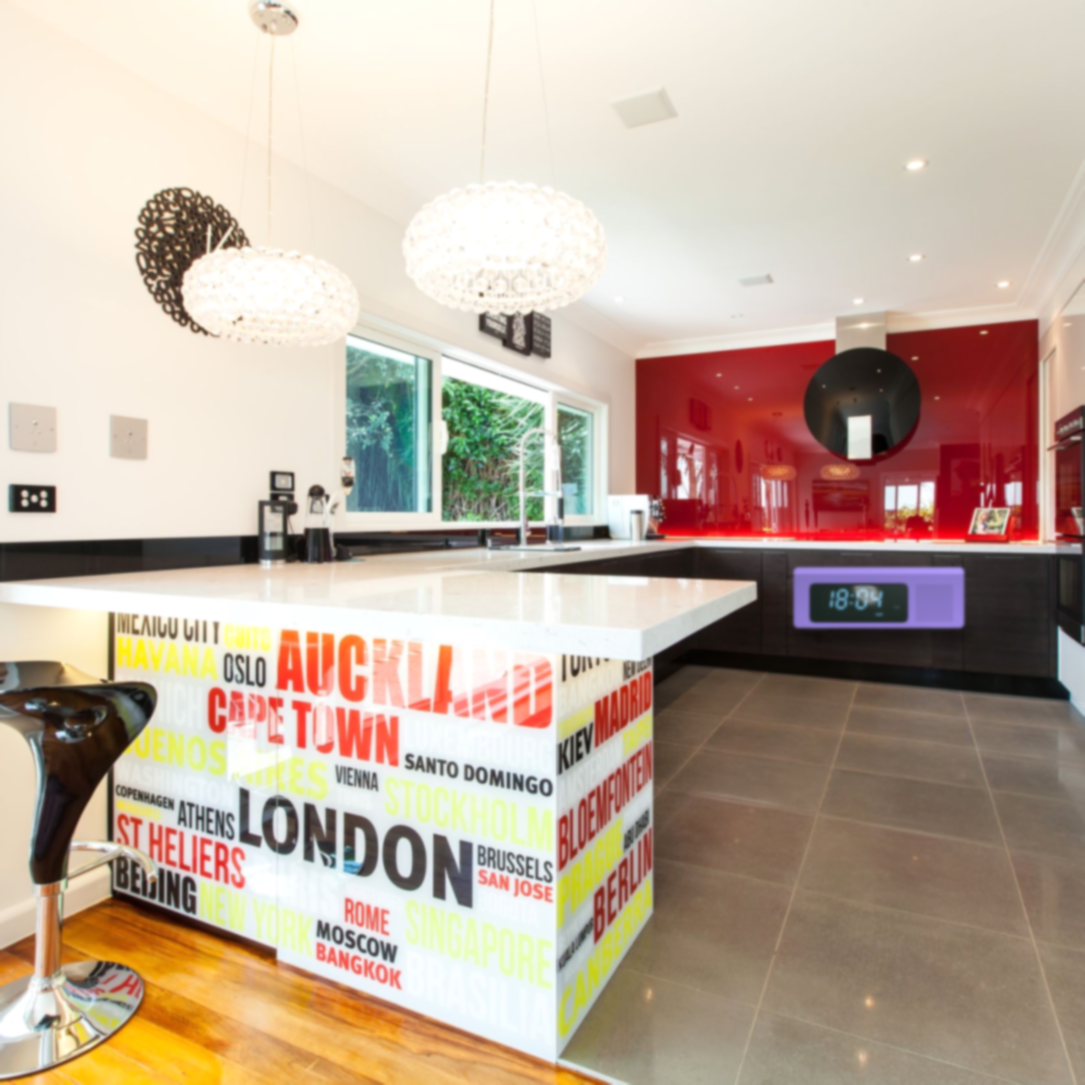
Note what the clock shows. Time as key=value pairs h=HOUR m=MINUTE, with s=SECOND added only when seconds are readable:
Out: h=18 m=4
